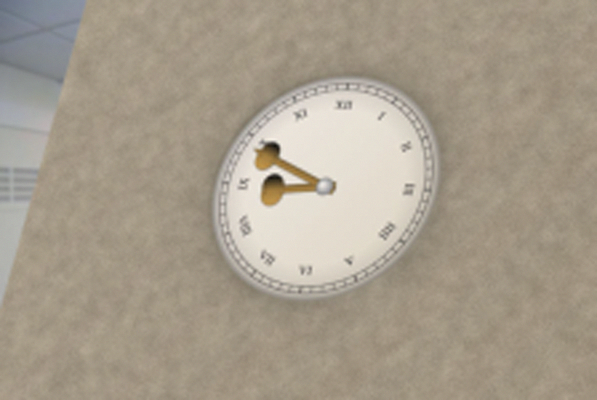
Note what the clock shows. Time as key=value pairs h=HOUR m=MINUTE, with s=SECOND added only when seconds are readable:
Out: h=8 m=49
